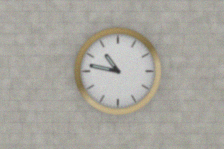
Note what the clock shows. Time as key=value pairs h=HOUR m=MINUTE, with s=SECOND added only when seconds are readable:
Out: h=10 m=47
